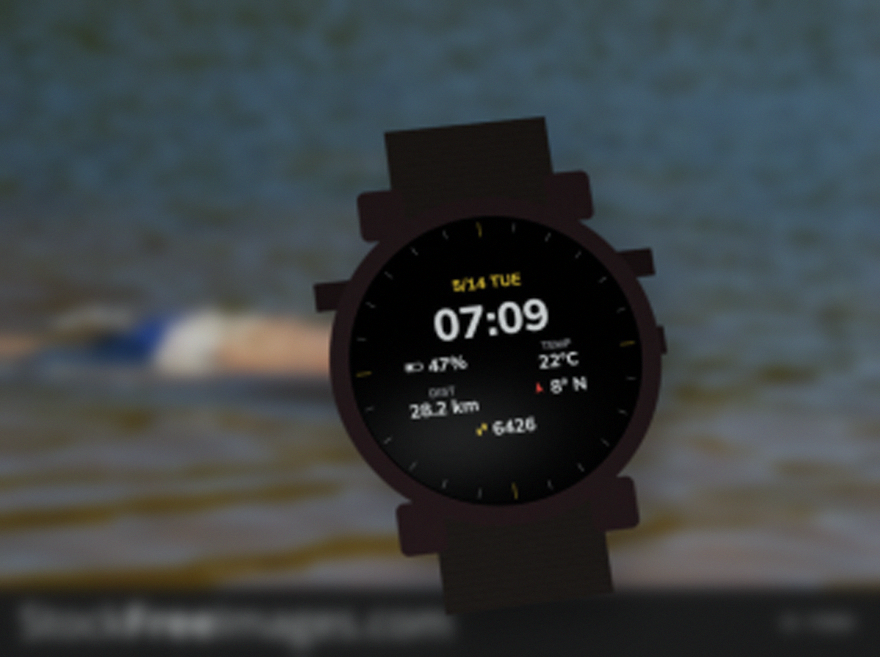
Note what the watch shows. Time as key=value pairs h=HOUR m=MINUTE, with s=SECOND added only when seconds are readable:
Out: h=7 m=9
